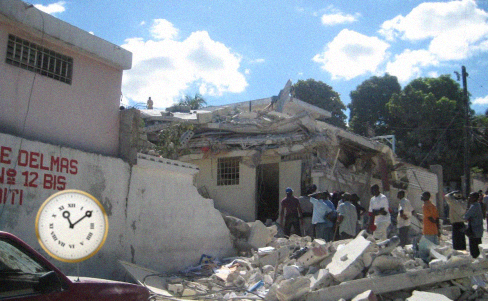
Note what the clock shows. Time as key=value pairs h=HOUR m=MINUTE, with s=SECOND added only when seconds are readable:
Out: h=11 m=9
